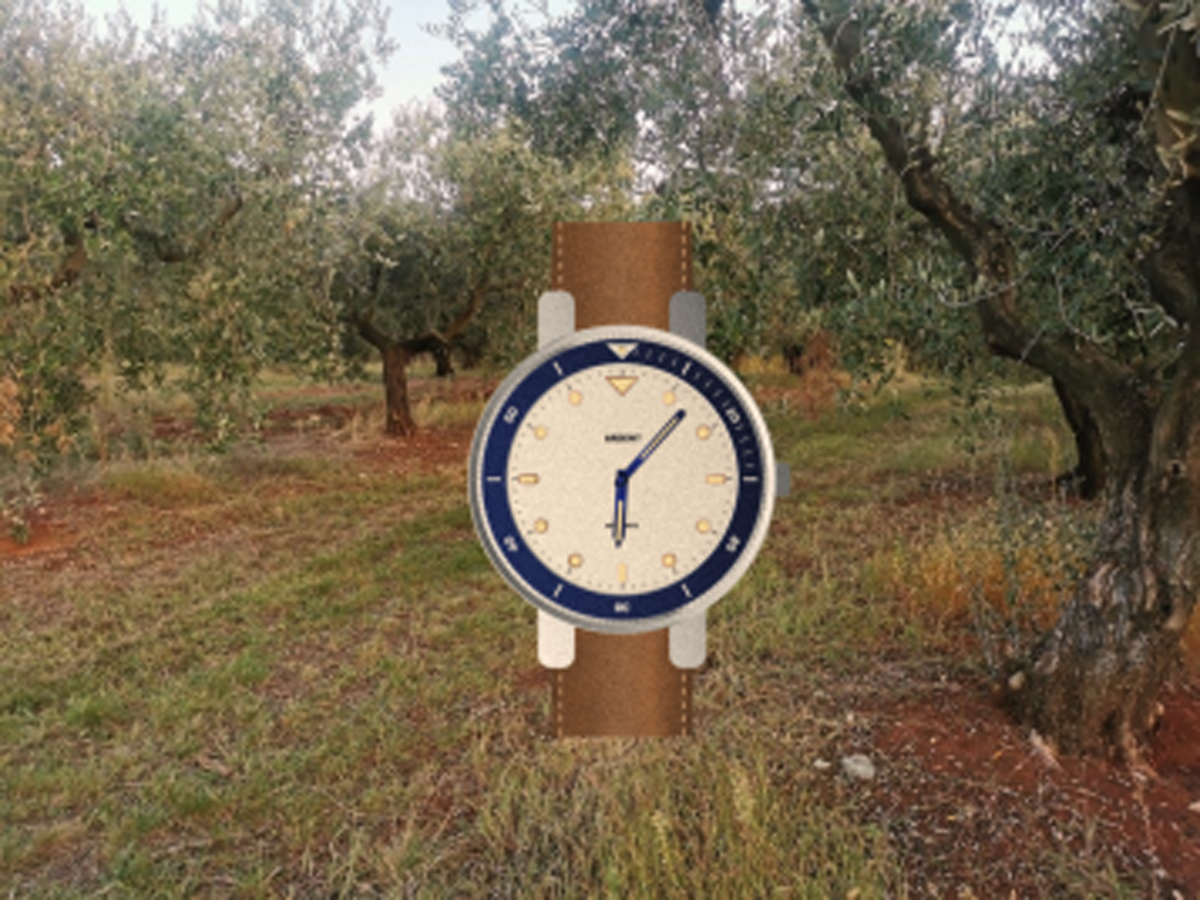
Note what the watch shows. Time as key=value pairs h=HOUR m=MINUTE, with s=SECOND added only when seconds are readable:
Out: h=6 m=7
